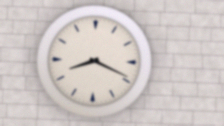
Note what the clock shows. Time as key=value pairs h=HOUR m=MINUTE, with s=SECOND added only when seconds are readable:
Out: h=8 m=19
